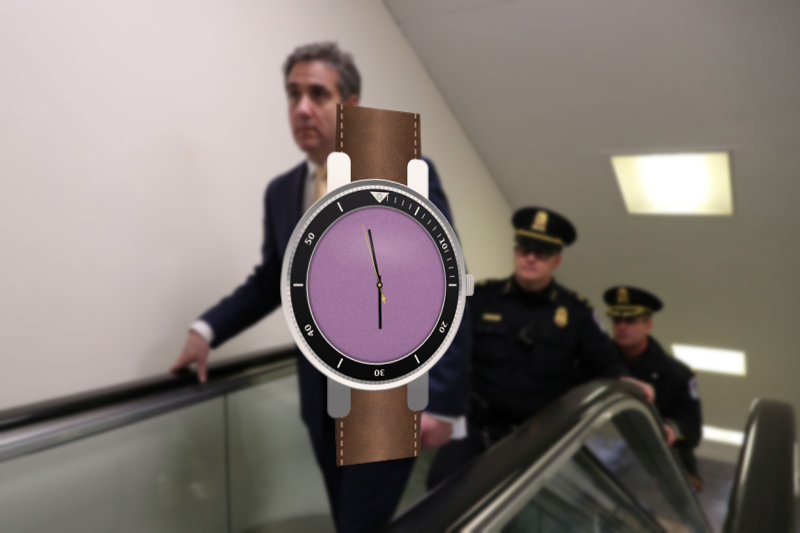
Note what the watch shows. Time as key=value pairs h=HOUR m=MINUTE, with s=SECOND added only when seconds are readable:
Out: h=5 m=57 s=57
